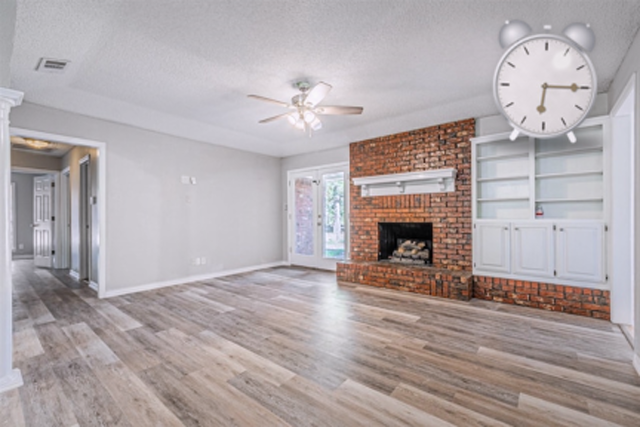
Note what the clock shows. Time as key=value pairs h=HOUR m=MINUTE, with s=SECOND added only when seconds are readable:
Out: h=6 m=15
